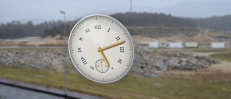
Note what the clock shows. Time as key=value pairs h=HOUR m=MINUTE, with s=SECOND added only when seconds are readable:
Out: h=5 m=12
